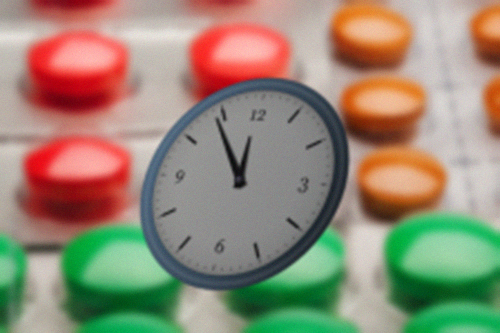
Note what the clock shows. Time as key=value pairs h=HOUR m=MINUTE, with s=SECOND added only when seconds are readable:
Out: h=11 m=54
